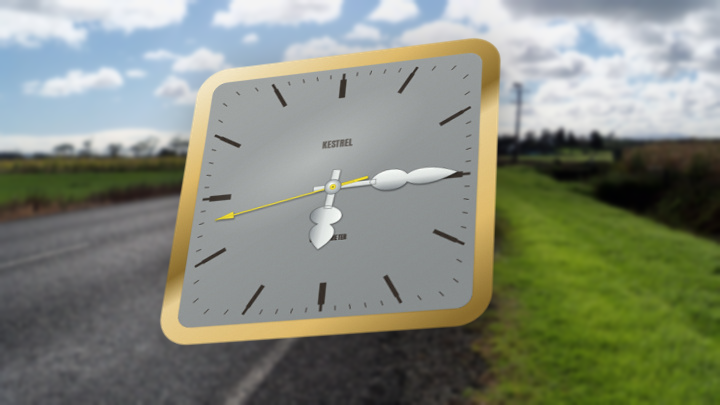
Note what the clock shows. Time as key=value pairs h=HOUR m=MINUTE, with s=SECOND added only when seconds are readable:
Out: h=6 m=14 s=43
